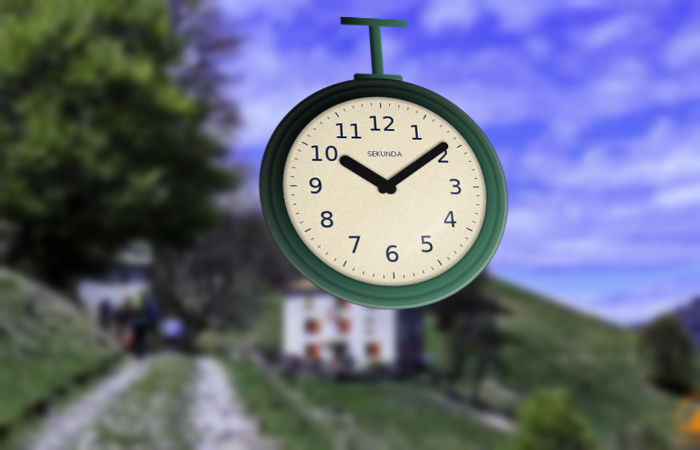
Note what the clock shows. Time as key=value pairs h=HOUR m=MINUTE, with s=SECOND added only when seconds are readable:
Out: h=10 m=9
